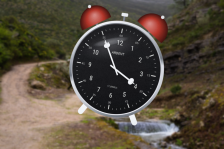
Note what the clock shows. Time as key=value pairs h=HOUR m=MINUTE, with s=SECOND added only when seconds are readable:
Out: h=3 m=55
